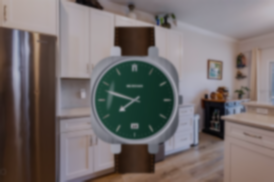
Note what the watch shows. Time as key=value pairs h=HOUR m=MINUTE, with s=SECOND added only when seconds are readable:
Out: h=7 m=48
